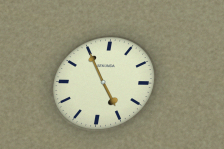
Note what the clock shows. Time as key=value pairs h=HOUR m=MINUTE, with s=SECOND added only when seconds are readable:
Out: h=4 m=55
